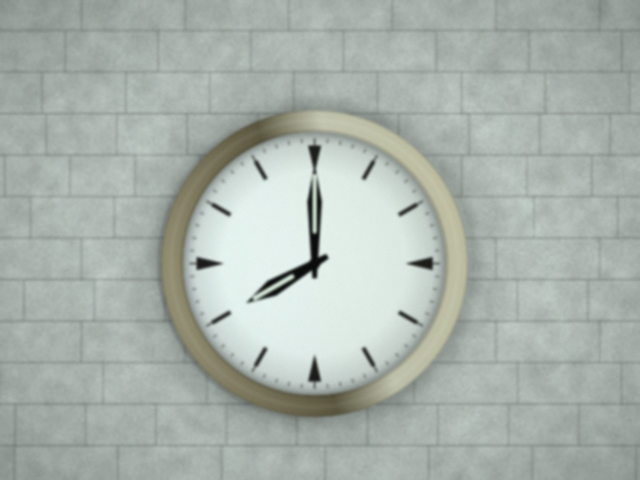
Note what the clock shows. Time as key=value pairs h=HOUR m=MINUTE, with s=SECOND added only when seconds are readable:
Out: h=8 m=0
